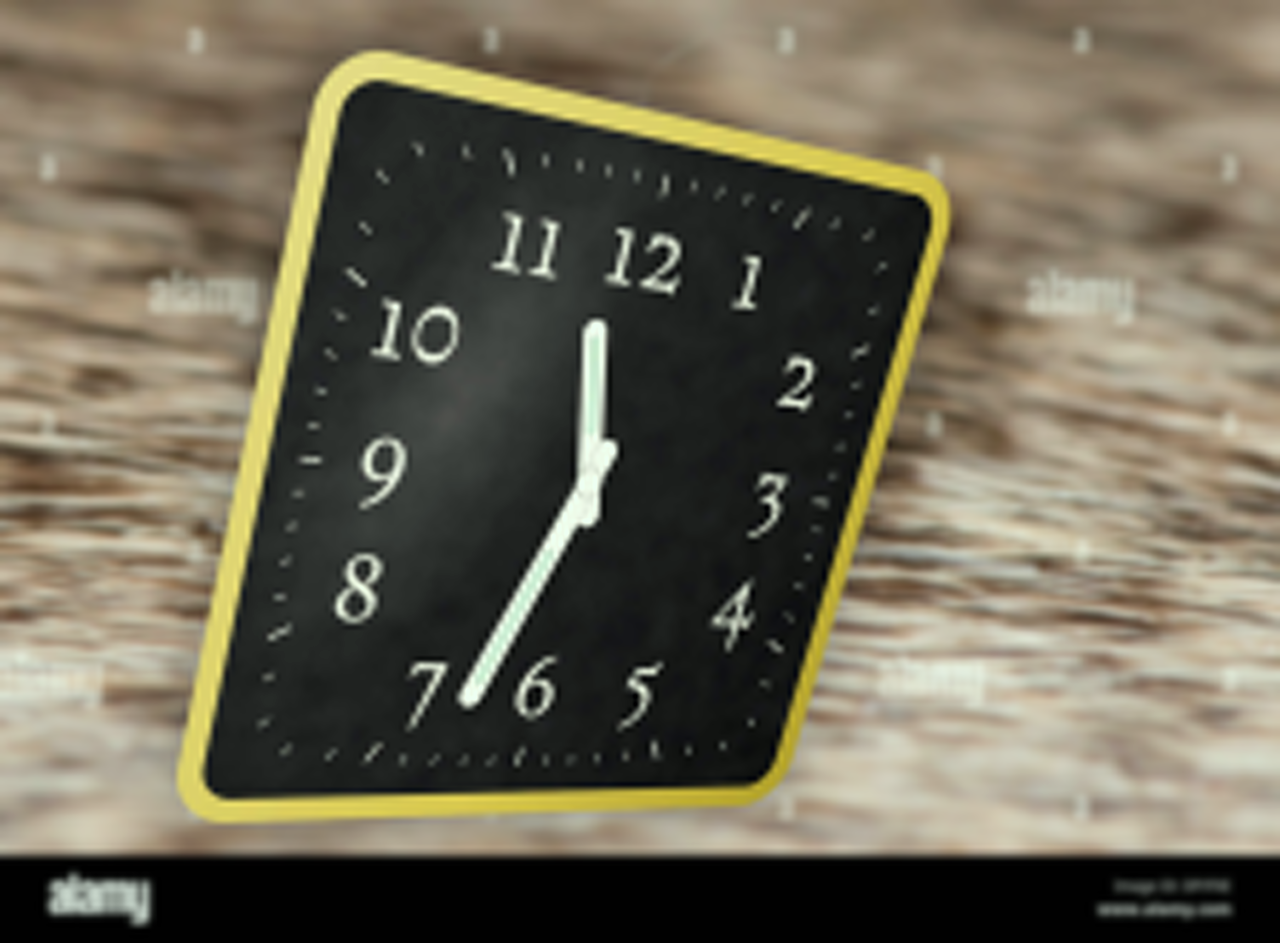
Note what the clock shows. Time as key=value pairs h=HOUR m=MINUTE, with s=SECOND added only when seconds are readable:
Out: h=11 m=33
